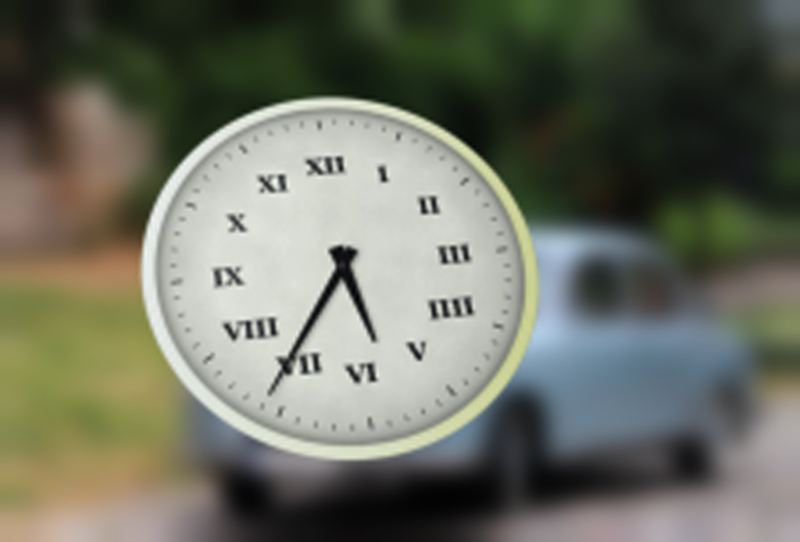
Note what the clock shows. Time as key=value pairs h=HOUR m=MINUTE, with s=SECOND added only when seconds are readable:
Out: h=5 m=36
